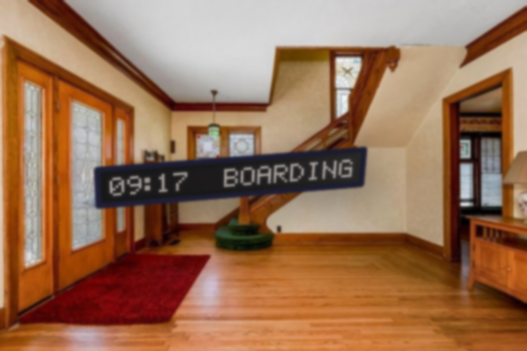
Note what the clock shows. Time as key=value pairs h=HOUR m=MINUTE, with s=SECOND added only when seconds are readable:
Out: h=9 m=17
